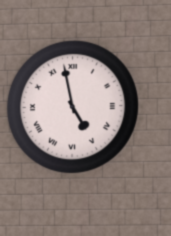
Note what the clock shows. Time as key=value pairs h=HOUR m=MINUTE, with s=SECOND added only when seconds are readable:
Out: h=4 m=58
